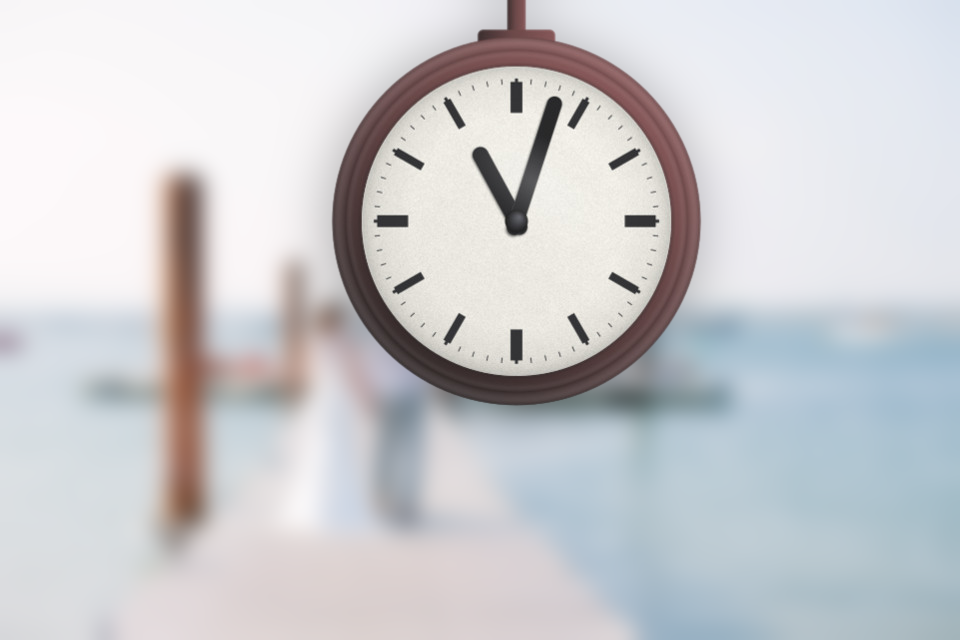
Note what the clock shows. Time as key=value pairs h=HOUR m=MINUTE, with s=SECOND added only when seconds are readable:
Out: h=11 m=3
